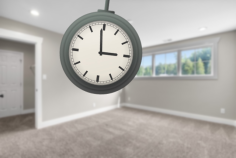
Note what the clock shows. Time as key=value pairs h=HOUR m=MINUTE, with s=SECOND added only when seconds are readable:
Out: h=2 m=59
